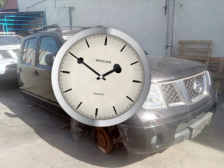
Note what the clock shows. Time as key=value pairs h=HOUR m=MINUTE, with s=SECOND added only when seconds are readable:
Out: h=1 m=50
